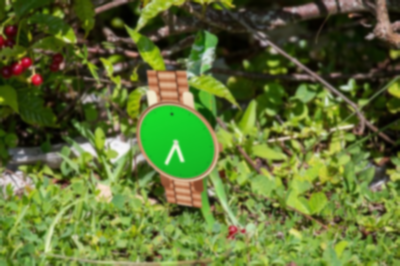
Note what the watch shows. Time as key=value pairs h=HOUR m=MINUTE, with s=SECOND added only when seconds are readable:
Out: h=5 m=35
